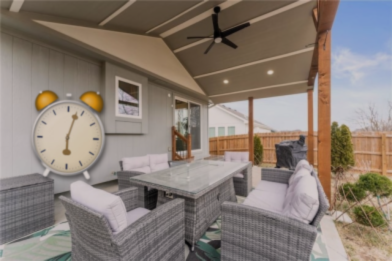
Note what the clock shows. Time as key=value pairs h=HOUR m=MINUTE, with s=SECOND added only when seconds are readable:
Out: h=6 m=3
